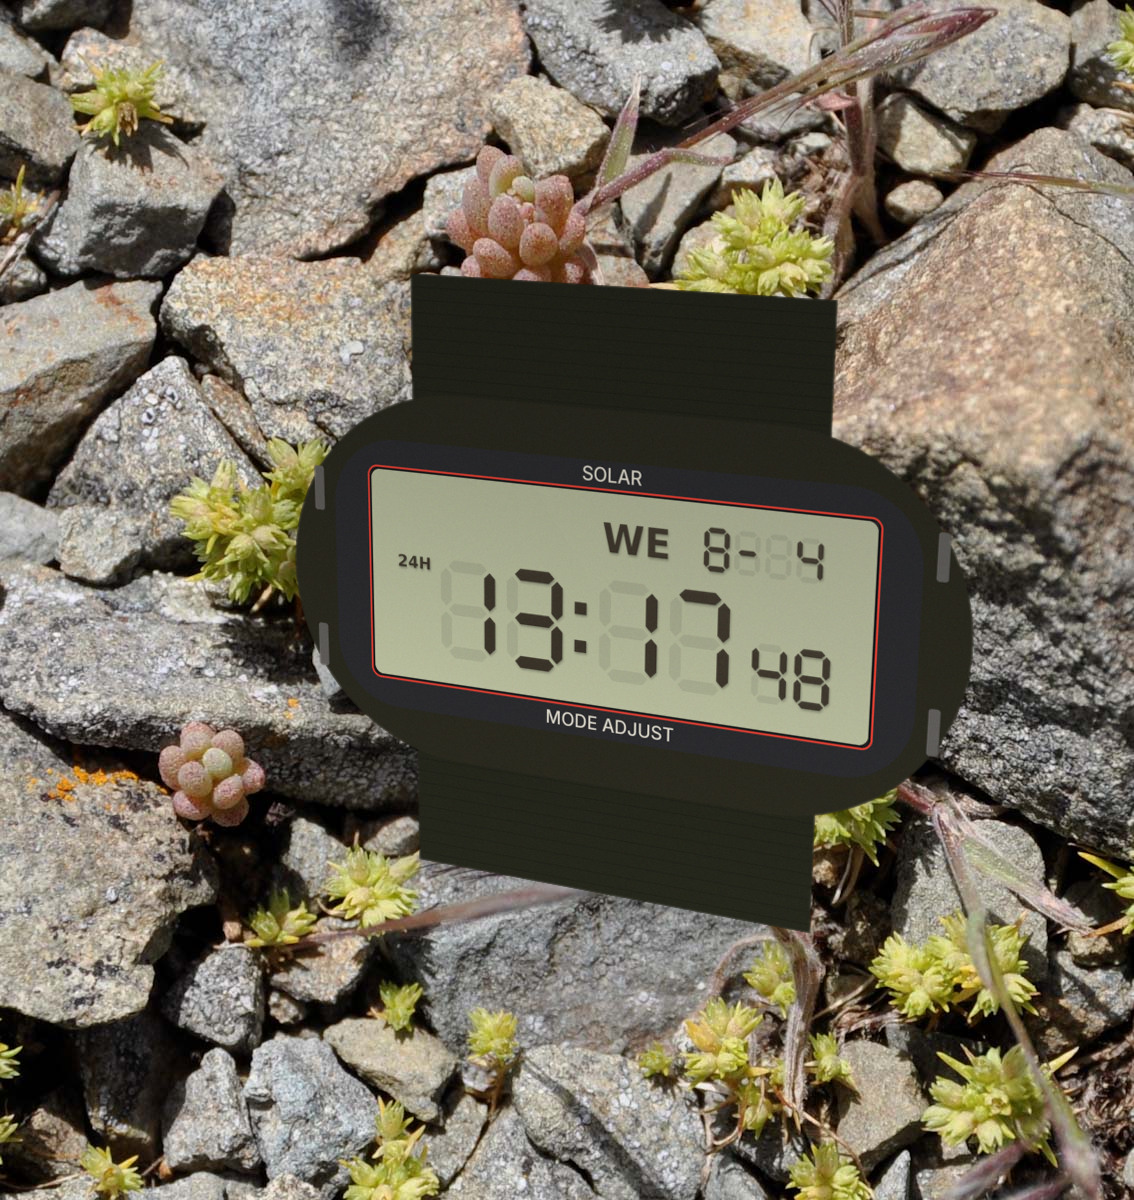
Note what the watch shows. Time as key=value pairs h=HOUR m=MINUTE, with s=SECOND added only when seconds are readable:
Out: h=13 m=17 s=48
